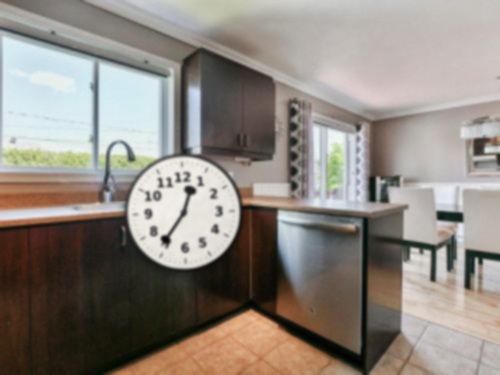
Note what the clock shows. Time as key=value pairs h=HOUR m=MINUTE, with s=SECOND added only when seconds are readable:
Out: h=12 m=36
